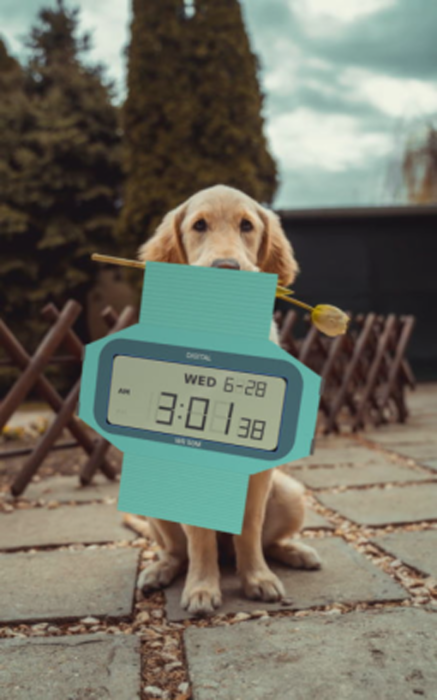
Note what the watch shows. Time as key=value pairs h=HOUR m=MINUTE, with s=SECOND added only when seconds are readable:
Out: h=3 m=1 s=38
